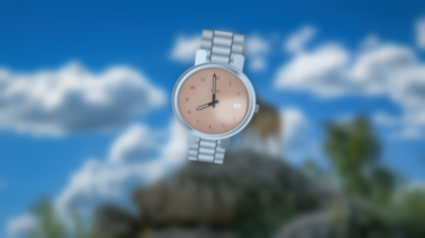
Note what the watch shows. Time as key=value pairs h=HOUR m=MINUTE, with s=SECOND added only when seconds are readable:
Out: h=7 m=59
